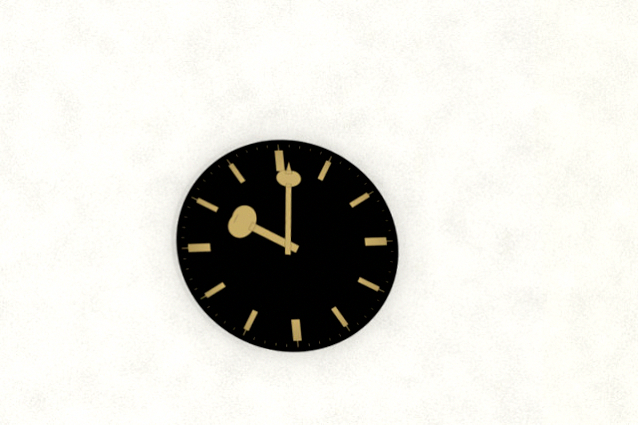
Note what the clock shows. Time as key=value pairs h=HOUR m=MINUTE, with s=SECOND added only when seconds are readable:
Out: h=10 m=1
